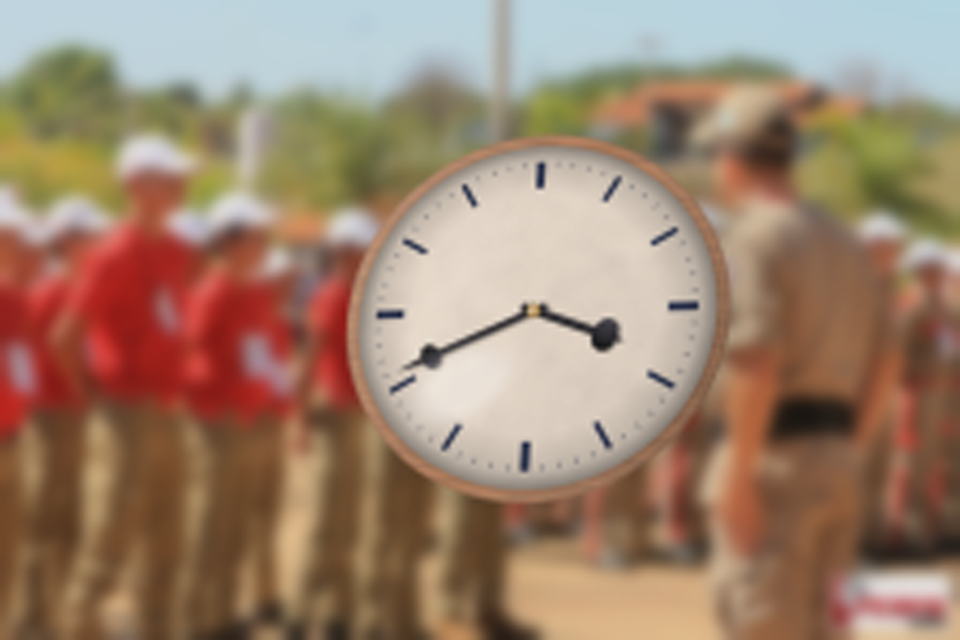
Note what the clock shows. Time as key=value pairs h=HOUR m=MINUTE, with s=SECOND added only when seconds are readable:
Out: h=3 m=41
